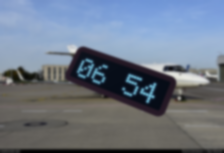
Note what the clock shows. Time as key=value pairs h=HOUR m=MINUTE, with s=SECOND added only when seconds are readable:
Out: h=6 m=54
